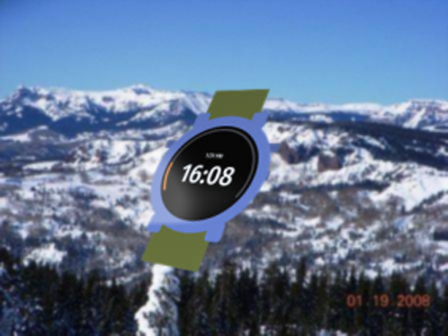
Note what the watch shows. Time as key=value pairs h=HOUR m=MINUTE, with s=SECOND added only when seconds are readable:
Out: h=16 m=8
